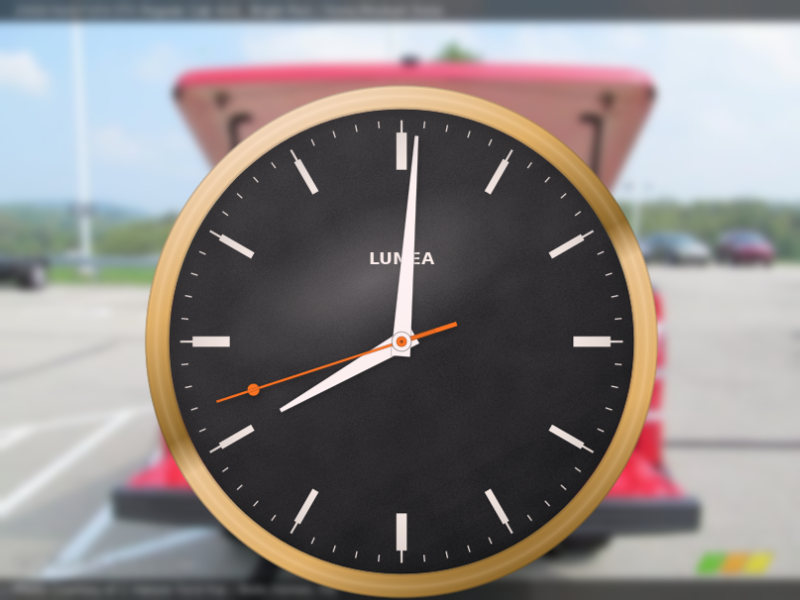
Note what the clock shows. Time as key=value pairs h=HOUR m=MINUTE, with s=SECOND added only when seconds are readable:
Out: h=8 m=0 s=42
